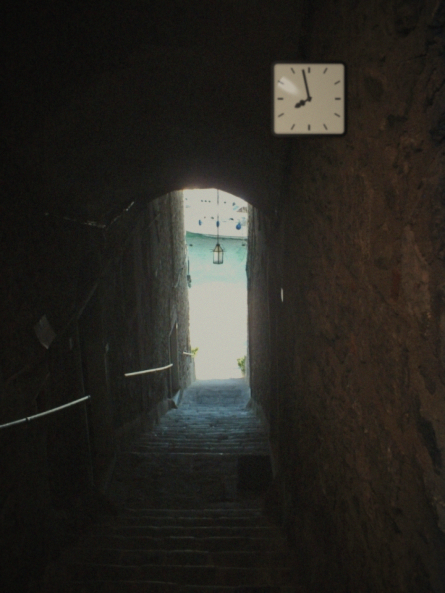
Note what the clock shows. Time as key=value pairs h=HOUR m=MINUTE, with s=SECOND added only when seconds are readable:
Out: h=7 m=58
